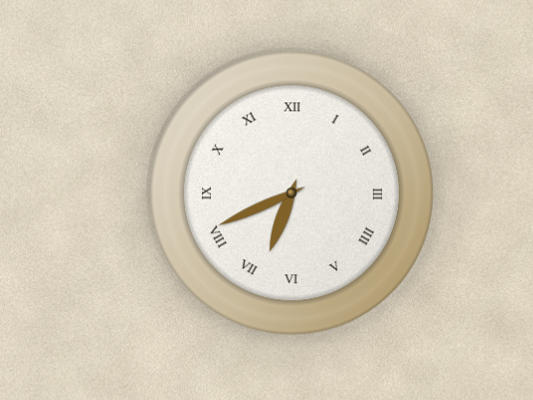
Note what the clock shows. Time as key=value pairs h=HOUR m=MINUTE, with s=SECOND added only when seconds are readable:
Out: h=6 m=41
